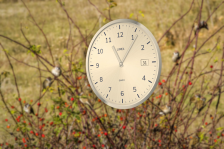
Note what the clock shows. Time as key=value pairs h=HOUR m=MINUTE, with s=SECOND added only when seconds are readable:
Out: h=11 m=6
